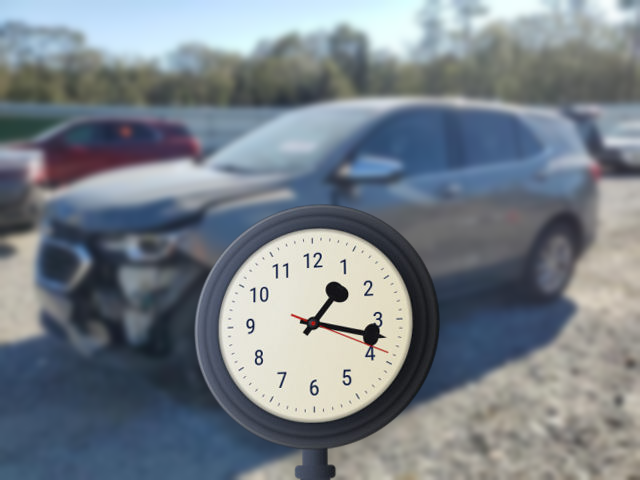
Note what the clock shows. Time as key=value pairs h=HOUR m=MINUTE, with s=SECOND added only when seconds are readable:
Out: h=1 m=17 s=19
